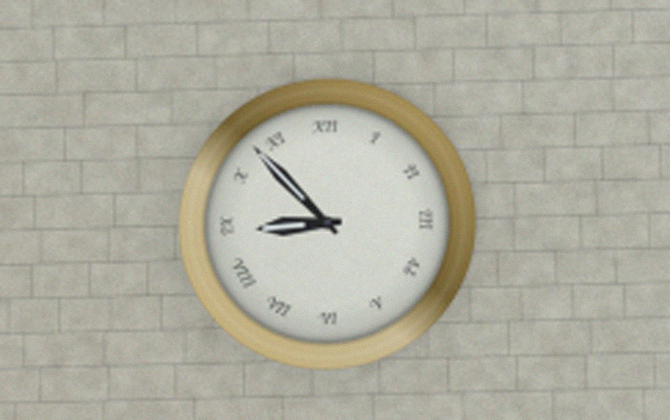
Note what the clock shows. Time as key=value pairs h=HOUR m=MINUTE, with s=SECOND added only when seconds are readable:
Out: h=8 m=53
